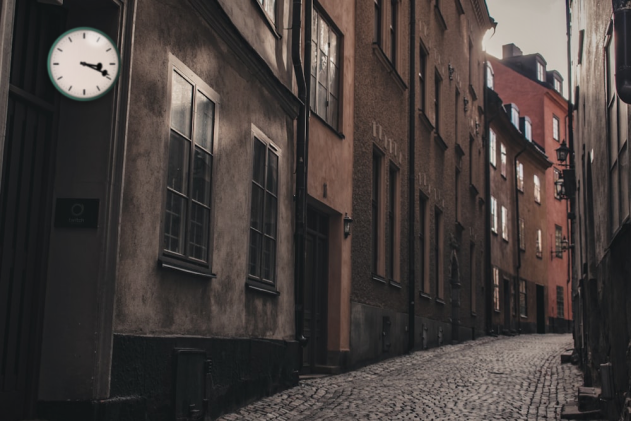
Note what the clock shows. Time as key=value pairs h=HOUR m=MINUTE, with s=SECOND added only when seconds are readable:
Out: h=3 m=19
